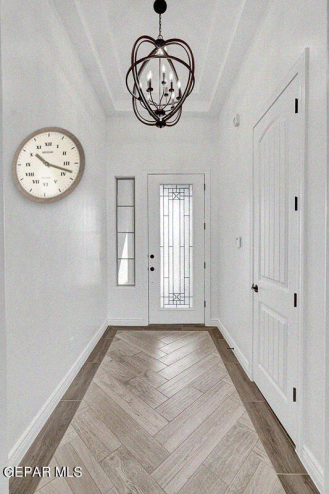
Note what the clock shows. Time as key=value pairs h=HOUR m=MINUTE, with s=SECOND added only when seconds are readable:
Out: h=10 m=18
